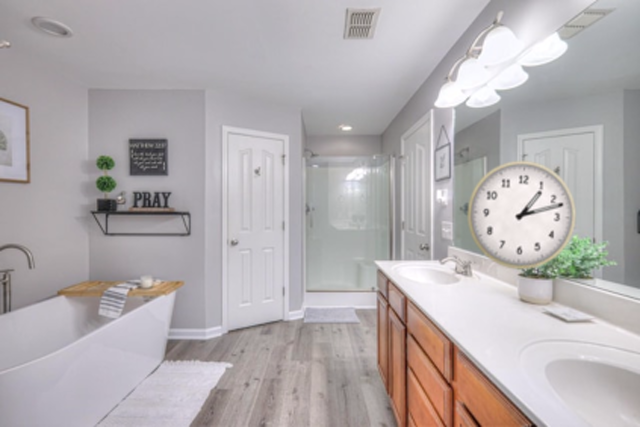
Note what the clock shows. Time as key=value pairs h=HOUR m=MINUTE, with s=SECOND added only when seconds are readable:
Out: h=1 m=12
